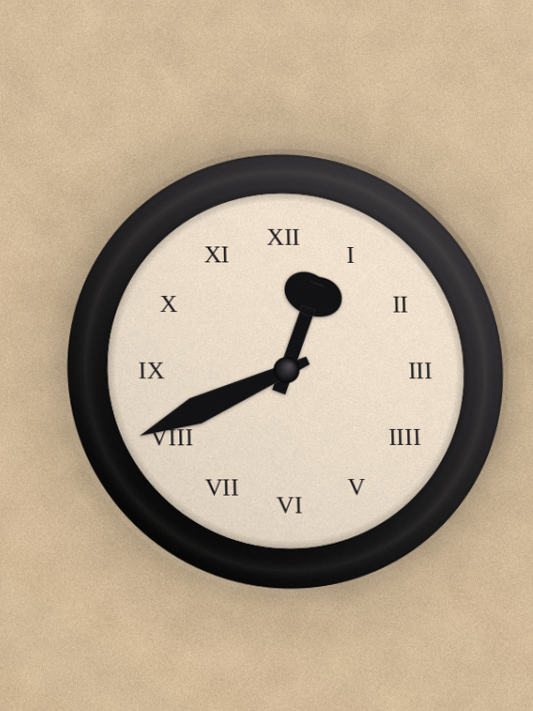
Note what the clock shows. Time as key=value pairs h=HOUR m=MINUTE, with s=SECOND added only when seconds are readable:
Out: h=12 m=41
